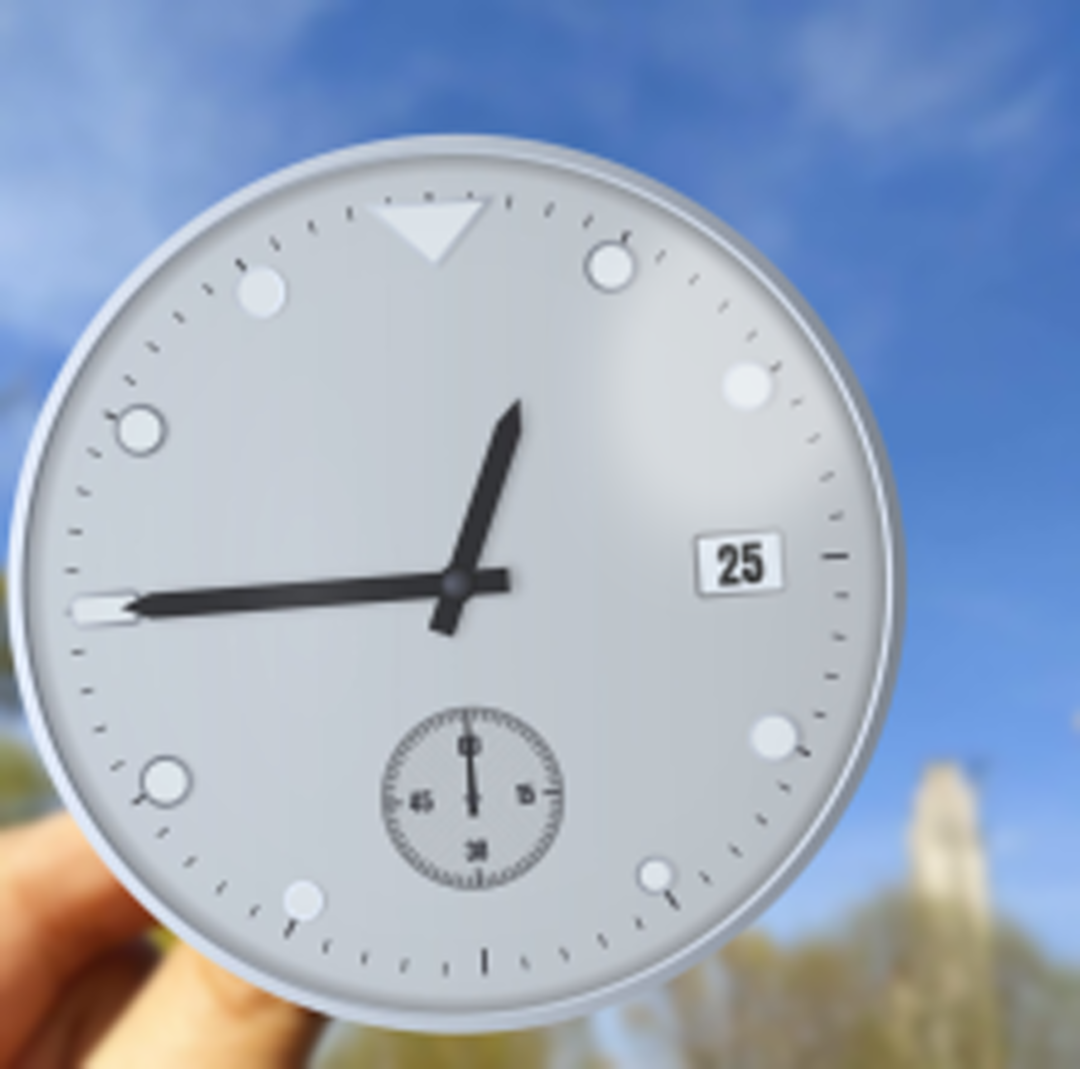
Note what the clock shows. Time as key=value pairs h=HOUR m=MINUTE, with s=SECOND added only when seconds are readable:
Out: h=12 m=45
